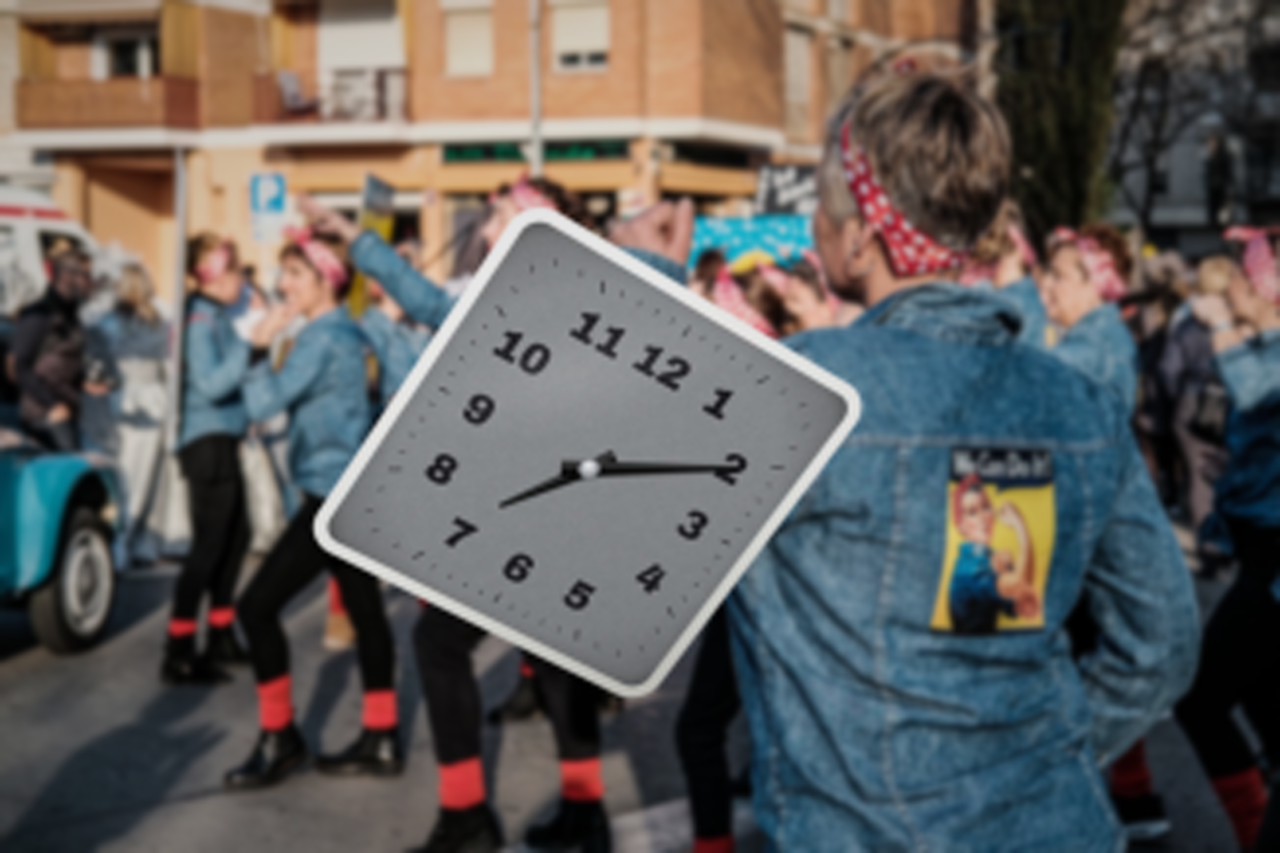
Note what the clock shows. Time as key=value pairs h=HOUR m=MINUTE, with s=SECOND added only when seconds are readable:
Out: h=7 m=10
